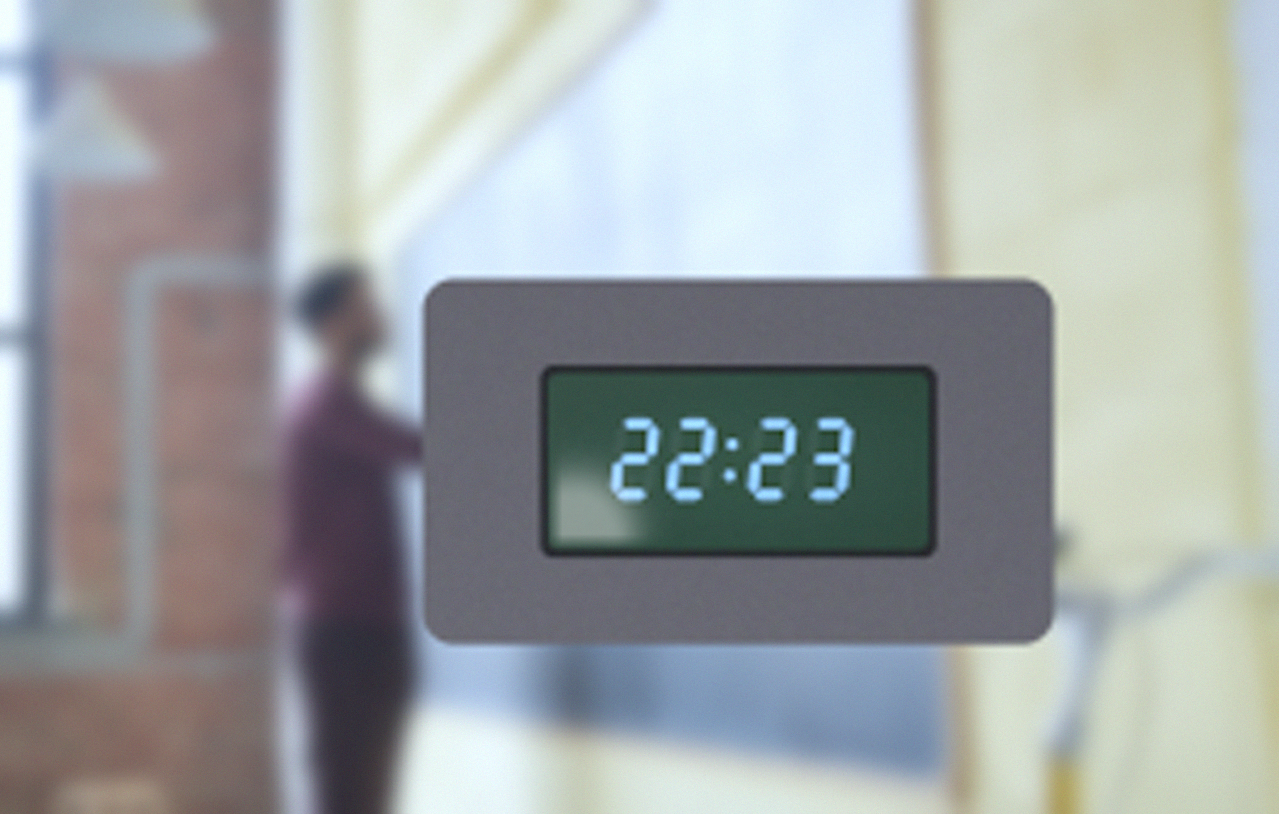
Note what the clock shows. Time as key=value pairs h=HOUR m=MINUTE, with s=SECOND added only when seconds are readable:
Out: h=22 m=23
